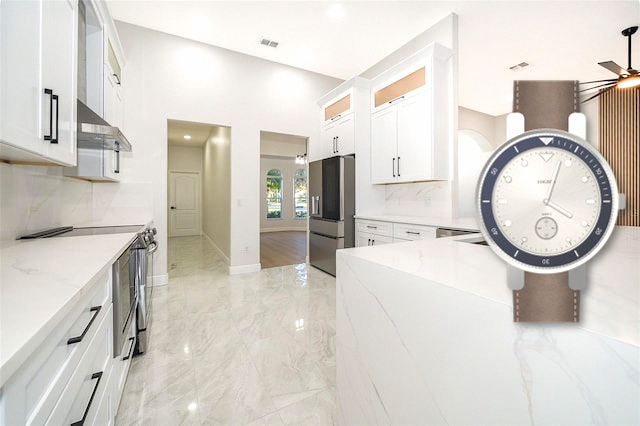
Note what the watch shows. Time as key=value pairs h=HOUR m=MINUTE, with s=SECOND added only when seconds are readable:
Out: h=4 m=3
